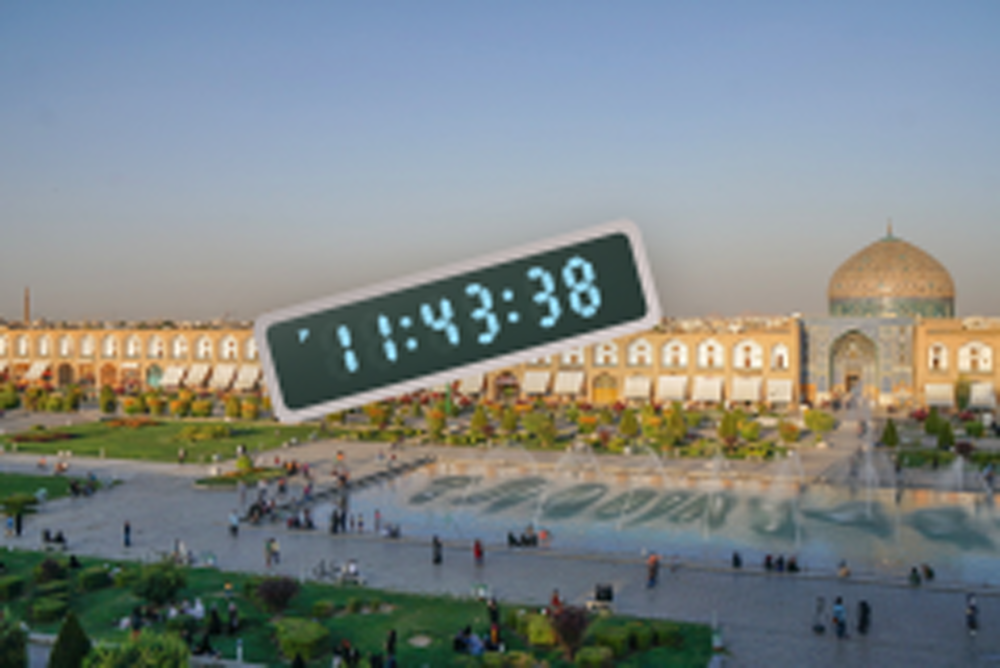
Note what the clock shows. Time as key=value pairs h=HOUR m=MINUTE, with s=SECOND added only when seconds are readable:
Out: h=11 m=43 s=38
